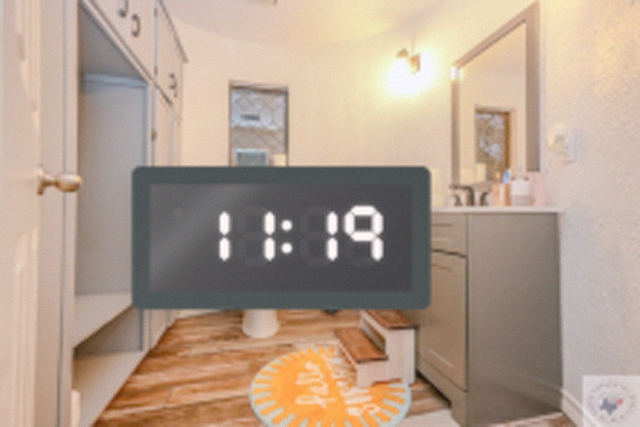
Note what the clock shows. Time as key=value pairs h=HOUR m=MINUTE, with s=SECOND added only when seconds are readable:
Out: h=11 m=19
